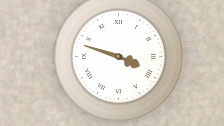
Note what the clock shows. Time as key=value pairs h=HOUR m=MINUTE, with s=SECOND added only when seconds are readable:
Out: h=3 m=48
